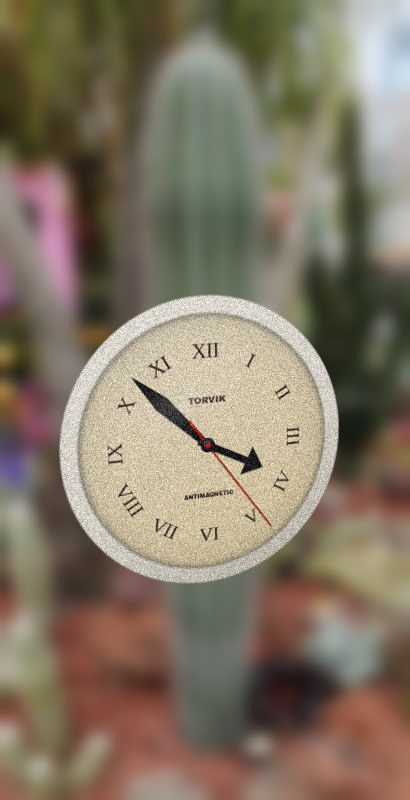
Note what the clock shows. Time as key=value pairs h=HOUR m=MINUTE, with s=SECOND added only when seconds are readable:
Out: h=3 m=52 s=24
